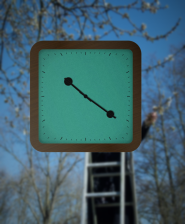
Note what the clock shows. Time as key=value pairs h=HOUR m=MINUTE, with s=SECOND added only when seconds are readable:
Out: h=10 m=21
